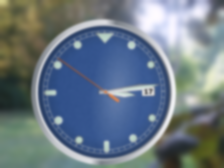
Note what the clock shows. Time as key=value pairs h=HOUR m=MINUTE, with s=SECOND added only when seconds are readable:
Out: h=3 m=13 s=51
